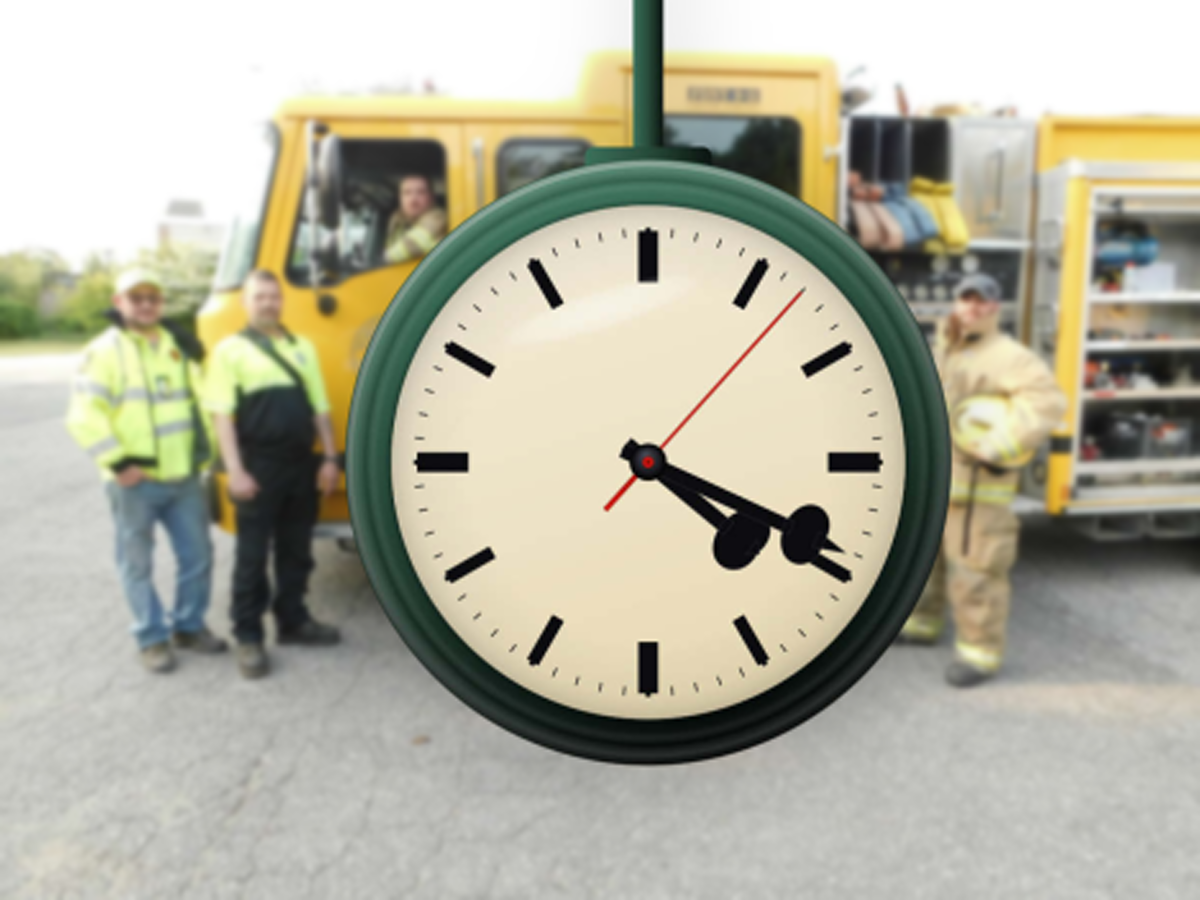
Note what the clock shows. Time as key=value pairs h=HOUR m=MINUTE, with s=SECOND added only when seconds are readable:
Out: h=4 m=19 s=7
